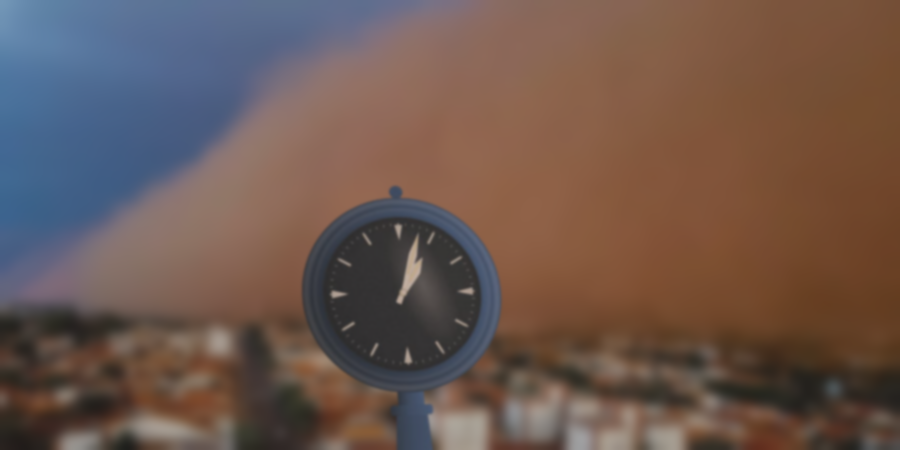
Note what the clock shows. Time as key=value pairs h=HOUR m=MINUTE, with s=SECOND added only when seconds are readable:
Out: h=1 m=3
